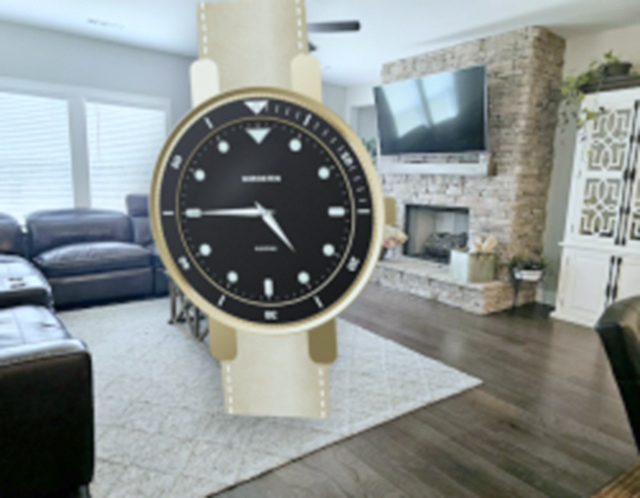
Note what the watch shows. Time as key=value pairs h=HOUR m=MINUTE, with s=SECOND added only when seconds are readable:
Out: h=4 m=45
